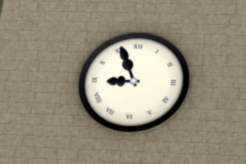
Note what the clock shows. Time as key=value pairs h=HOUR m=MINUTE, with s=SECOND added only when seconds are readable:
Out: h=8 m=56
